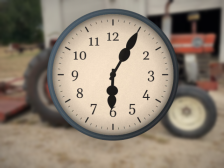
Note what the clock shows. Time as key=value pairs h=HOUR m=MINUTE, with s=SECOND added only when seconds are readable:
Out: h=6 m=5
